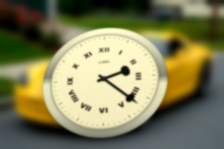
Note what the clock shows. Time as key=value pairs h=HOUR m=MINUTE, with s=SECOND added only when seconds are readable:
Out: h=2 m=22
